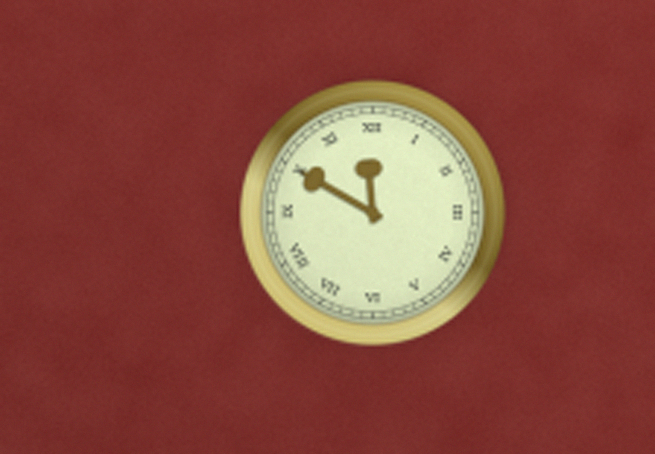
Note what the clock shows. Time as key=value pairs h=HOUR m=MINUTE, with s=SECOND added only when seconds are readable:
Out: h=11 m=50
